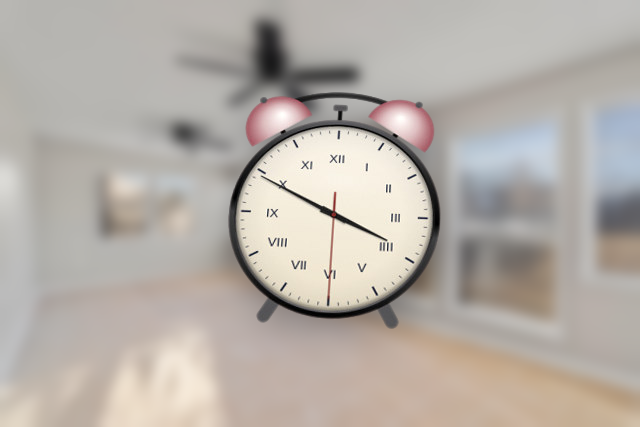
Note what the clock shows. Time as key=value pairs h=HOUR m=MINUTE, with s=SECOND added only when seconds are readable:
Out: h=3 m=49 s=30
